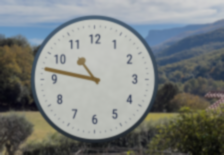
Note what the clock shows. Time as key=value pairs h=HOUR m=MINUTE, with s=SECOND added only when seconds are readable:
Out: h=10 m=47
